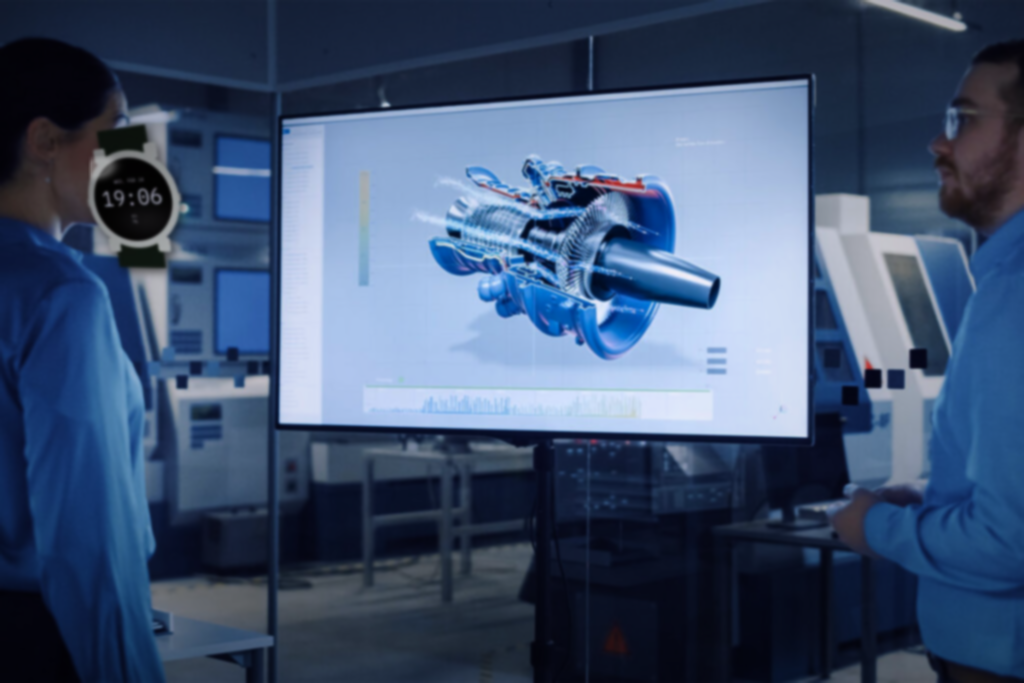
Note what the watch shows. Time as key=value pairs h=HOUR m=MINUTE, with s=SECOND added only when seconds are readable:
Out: h=19 m=6
